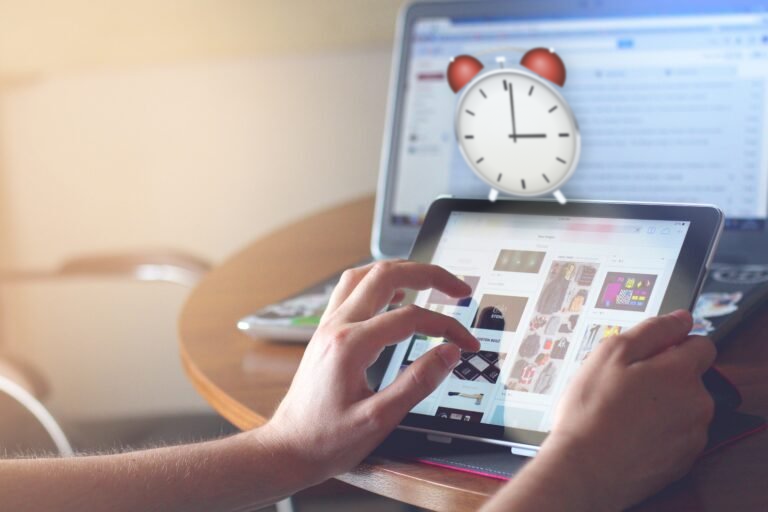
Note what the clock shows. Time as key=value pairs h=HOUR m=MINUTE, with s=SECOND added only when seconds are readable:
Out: h=3 m=1
